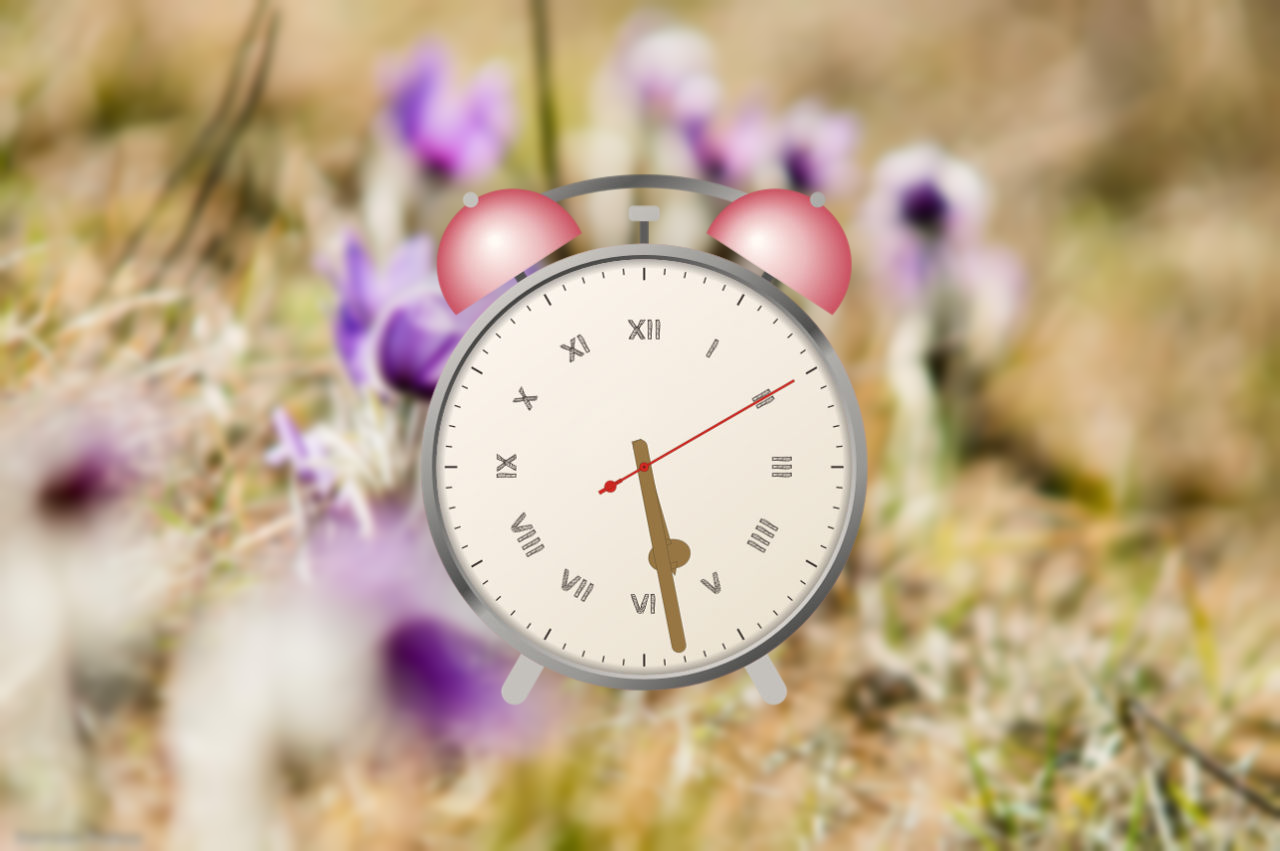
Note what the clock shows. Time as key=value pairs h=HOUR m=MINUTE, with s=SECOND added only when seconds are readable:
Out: h=5 m=28 s=10
